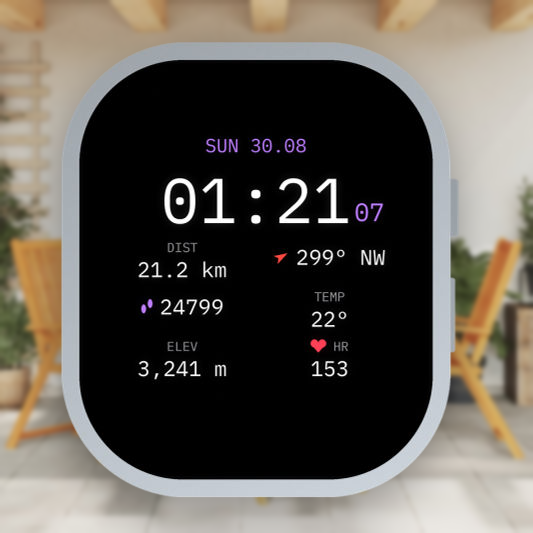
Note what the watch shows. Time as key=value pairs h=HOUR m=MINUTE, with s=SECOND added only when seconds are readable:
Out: h=1 m=21 s=7
